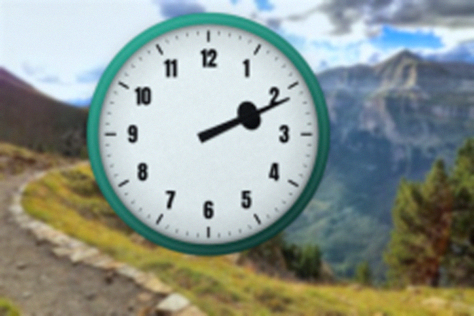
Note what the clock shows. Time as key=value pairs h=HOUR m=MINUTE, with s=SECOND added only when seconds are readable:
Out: h=2 m=11
